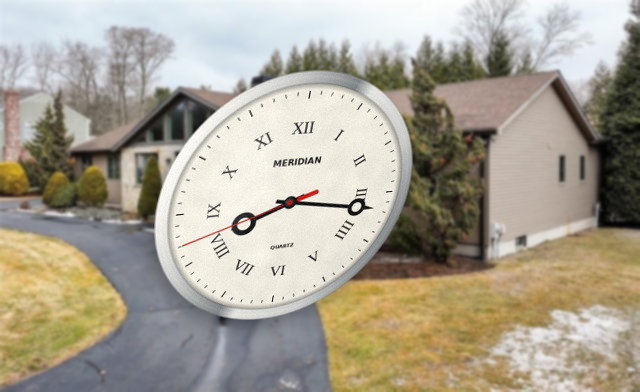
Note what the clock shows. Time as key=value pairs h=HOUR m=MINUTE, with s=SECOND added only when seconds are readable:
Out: h=8 m=16 s=42
